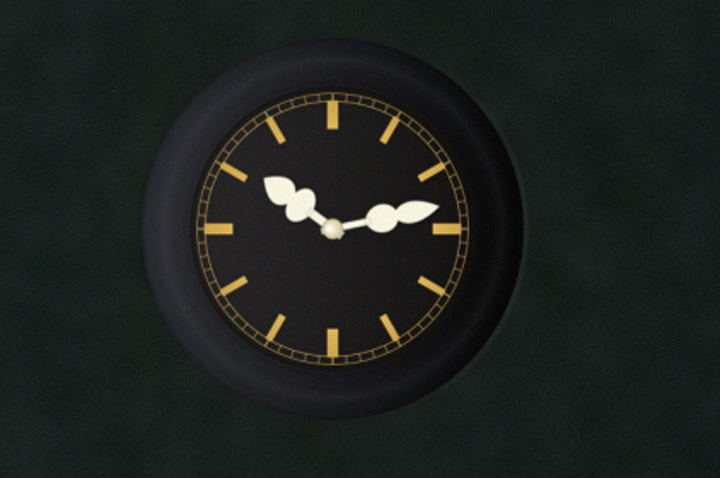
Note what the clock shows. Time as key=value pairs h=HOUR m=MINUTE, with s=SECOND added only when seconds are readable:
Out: h=10 m=13
